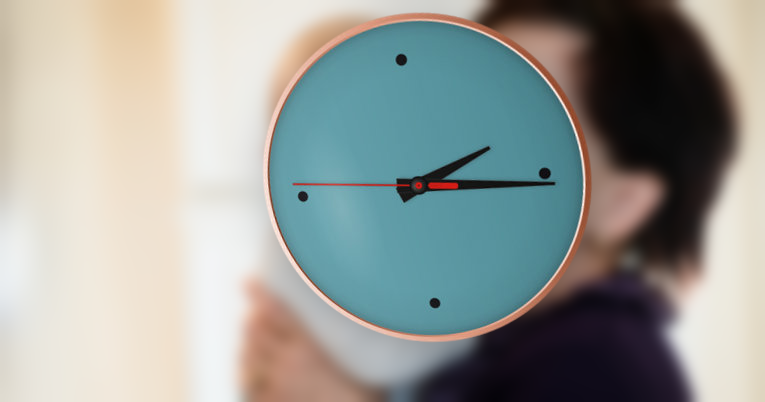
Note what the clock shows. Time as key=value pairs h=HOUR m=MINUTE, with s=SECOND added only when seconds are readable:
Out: h=2 m=15 s=46
